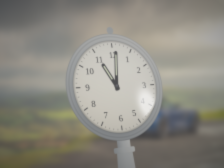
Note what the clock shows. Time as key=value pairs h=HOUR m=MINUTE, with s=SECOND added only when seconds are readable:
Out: h=11 m=1
